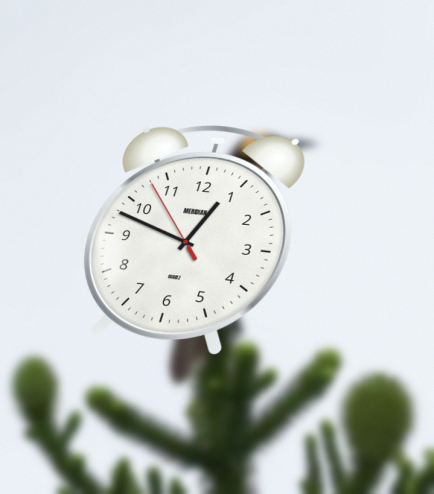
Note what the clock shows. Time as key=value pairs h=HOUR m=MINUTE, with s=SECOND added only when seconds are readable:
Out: h=12 m=47 s=53
